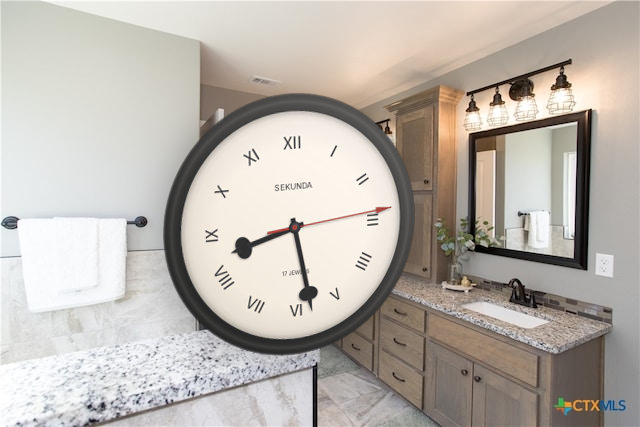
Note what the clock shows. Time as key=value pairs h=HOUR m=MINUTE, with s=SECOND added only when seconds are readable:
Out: h=8 m=28 s=14
